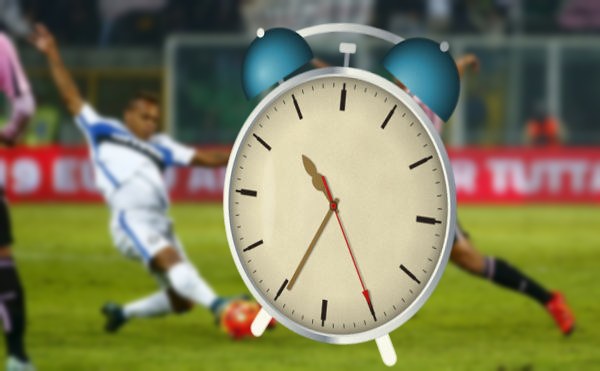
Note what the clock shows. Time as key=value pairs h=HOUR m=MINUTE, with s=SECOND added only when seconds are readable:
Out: h=10 m=34 s=25
